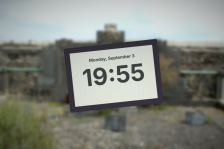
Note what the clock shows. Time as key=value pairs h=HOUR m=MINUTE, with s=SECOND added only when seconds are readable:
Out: h=19 m=55
